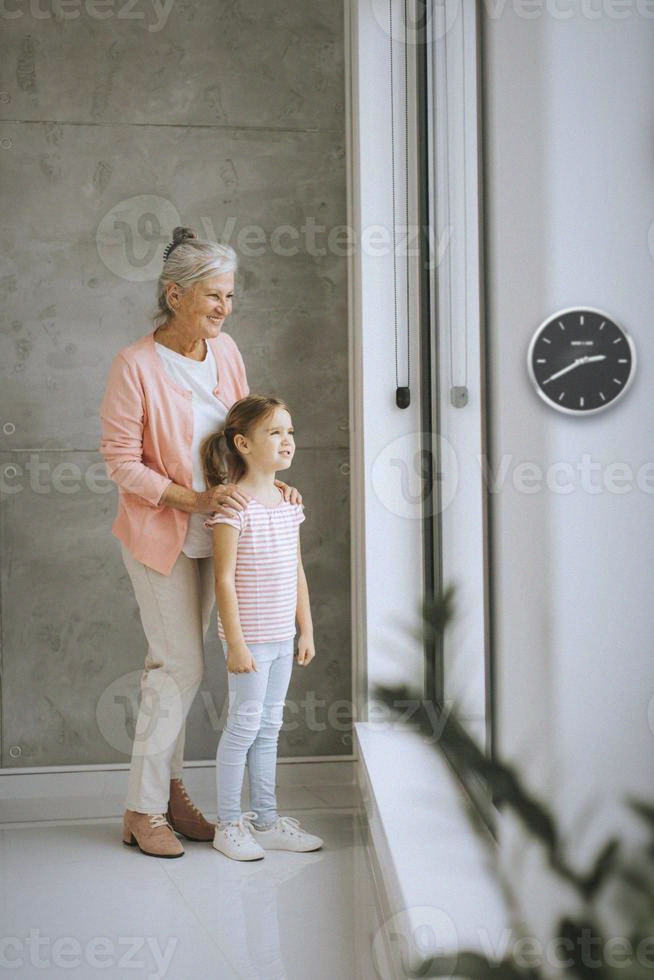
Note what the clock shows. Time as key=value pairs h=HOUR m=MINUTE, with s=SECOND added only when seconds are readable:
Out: h=2 m=40
